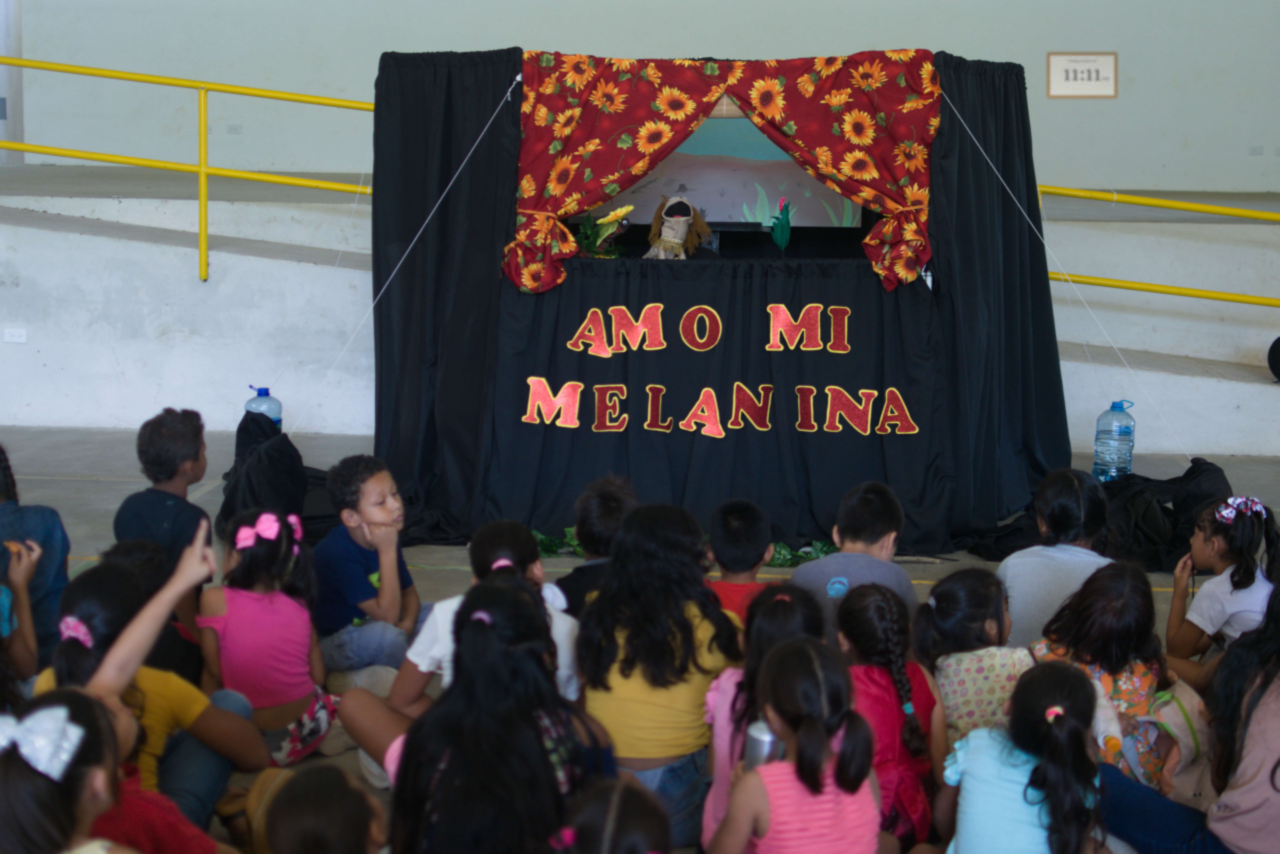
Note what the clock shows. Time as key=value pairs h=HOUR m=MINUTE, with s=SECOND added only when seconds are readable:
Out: h=11 m=11
